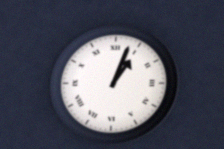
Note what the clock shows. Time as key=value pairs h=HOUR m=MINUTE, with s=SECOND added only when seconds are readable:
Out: h=1 m=3
